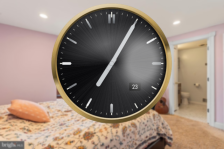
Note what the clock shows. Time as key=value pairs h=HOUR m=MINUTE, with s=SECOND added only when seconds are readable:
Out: h=7 m=5
